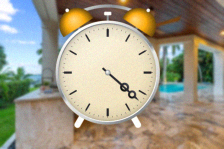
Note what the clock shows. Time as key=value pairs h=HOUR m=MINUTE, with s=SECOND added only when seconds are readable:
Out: h=4 m=22
